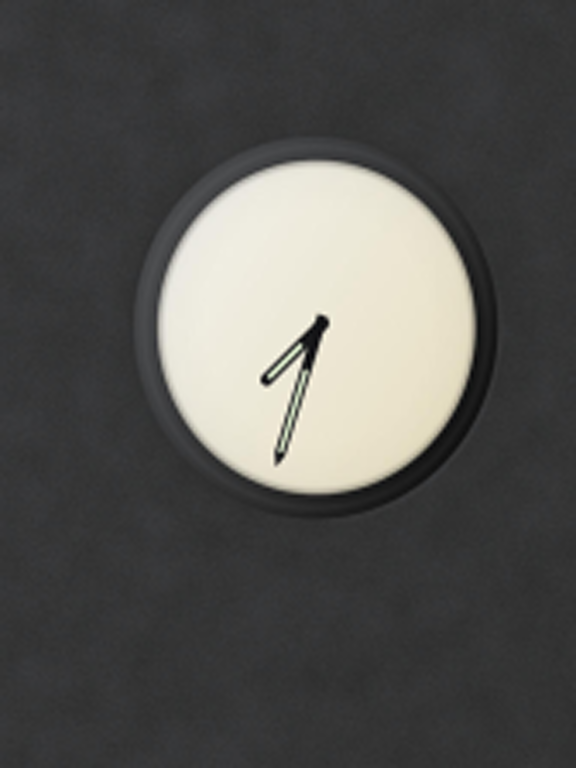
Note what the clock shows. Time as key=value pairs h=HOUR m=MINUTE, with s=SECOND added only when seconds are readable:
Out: h=7 m=33
